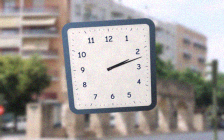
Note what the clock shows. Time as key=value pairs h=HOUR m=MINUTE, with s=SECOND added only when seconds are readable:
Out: h=2 m=12
